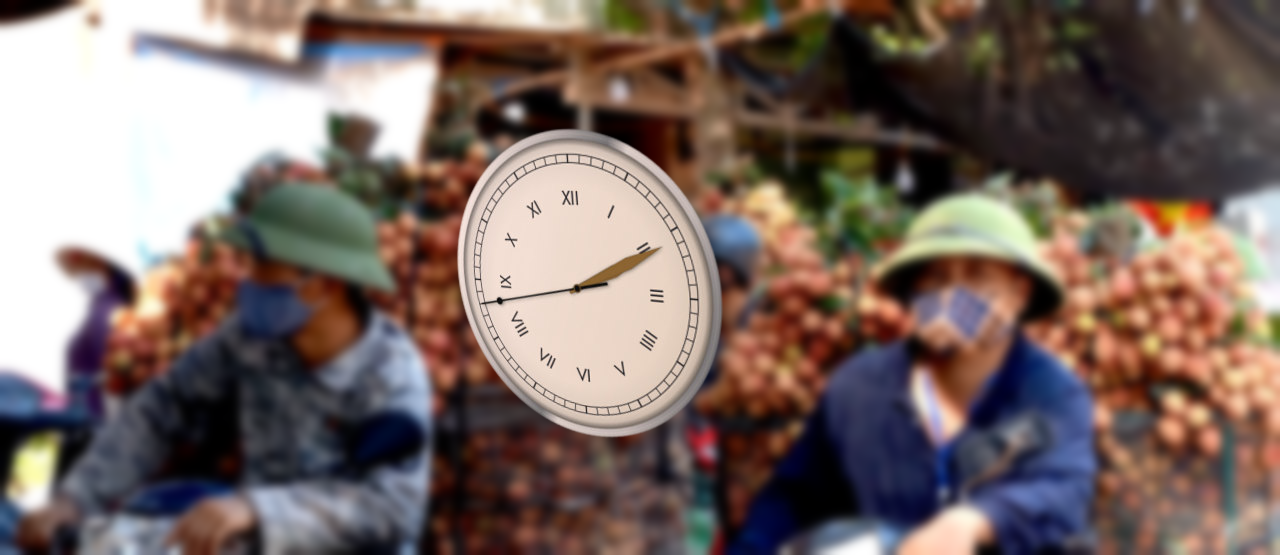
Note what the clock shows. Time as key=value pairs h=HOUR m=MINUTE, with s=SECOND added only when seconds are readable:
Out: h=2 m=10 s=43
